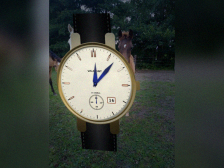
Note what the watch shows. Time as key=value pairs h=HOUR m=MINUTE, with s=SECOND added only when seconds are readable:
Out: h=12 m=7
